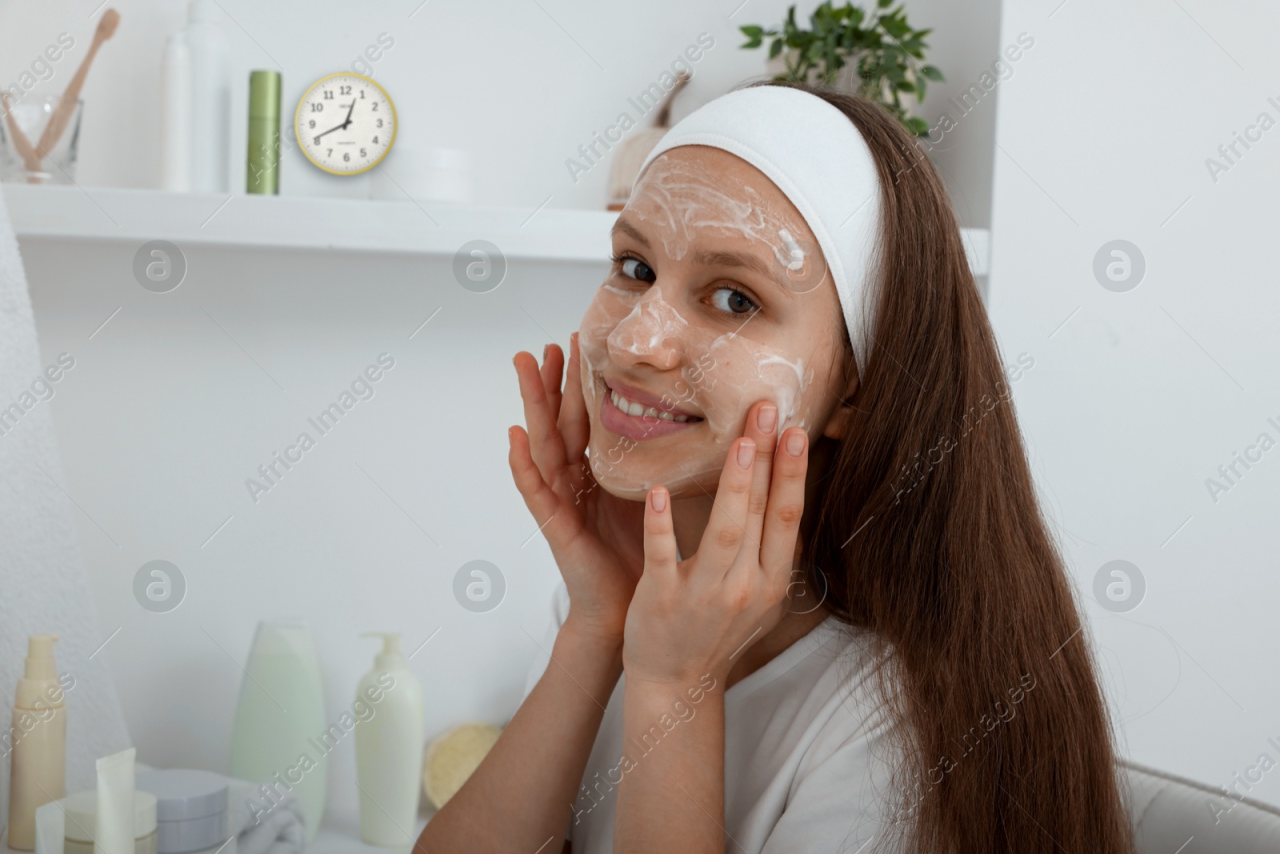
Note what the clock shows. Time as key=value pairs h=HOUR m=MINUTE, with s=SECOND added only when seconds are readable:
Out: h=12 m=41
